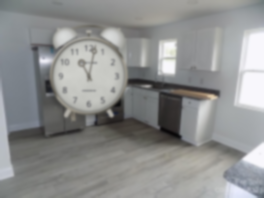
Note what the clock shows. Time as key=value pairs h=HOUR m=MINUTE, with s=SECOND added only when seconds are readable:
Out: h=11 m=2
